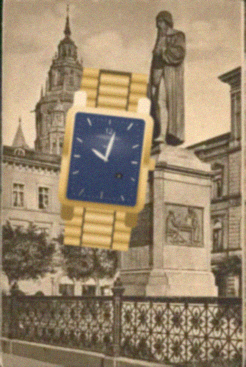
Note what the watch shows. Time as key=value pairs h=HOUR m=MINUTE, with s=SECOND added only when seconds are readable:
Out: h=10 m=2
